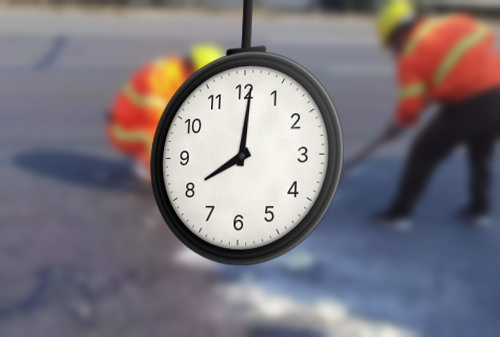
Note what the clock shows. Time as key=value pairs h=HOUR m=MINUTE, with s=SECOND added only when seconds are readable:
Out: h=8 m=1
